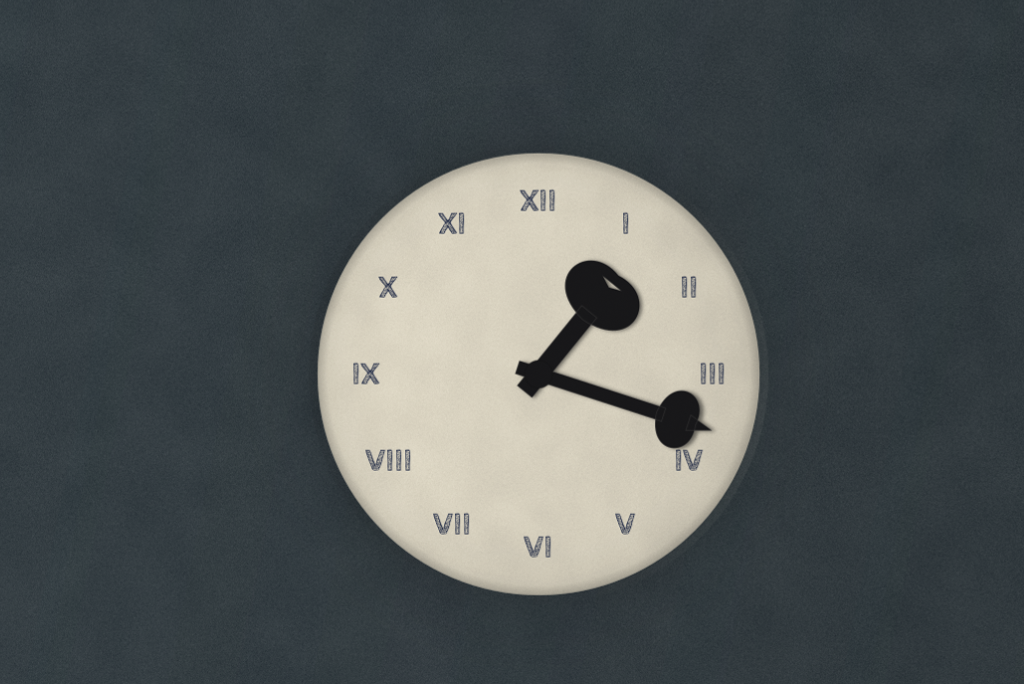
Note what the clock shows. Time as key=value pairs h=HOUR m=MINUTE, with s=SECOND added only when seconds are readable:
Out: h=1 m=18
